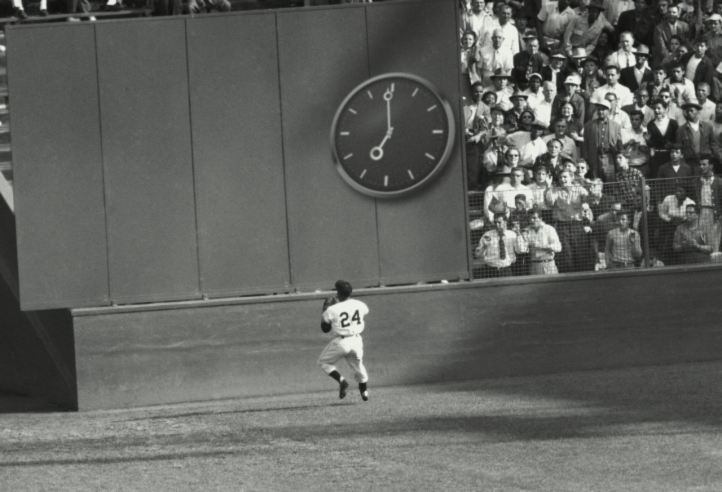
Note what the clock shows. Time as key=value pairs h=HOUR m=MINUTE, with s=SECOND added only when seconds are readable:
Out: h=6 m=59
